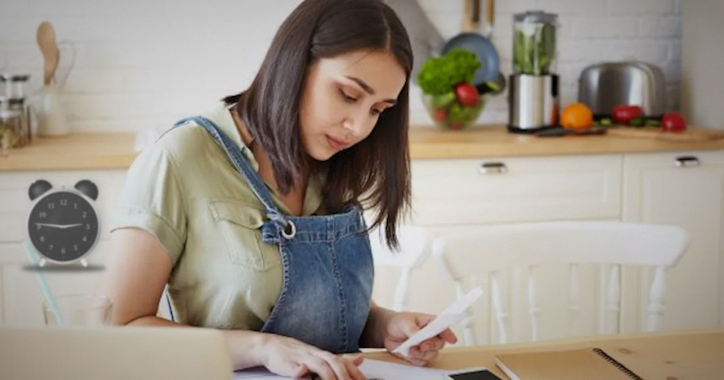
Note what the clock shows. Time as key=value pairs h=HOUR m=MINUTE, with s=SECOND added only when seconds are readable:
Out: h=2 m=46
